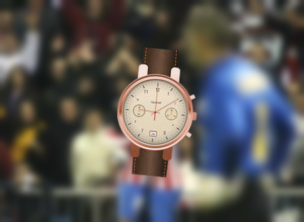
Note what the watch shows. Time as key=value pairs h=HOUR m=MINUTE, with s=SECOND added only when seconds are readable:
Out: h=9 m=9
